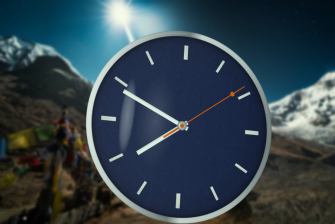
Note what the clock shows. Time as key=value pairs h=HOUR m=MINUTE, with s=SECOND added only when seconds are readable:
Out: h=7 m=49 s=9
